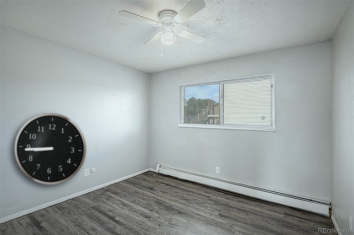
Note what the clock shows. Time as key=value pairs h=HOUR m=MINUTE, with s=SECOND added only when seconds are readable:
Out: h=8 m=44
